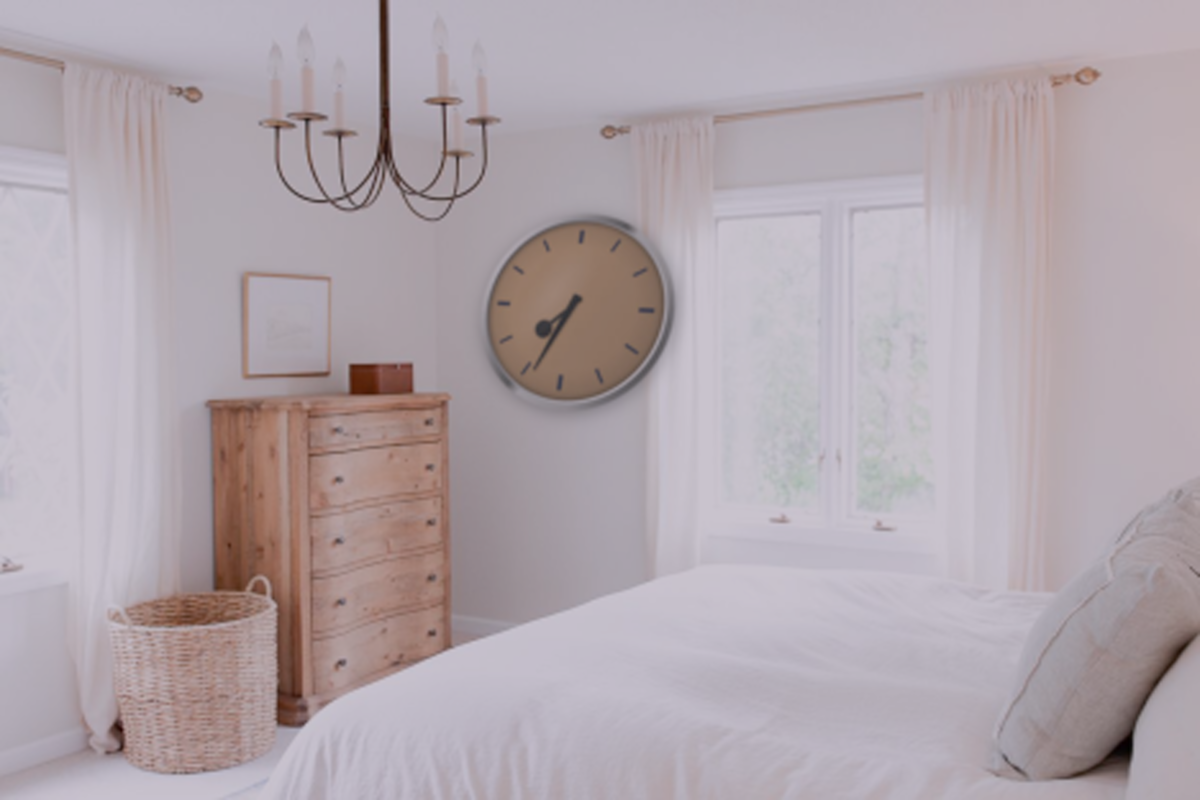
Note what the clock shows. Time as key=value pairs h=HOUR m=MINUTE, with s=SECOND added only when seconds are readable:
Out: h=7 m=34
